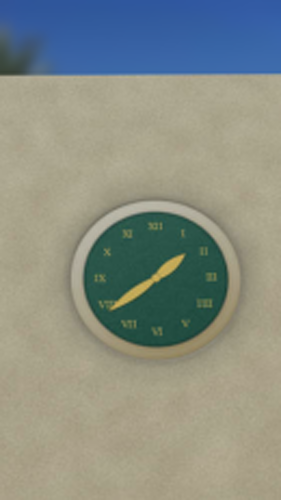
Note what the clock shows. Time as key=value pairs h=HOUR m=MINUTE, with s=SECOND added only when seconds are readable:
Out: h=1 m=39
